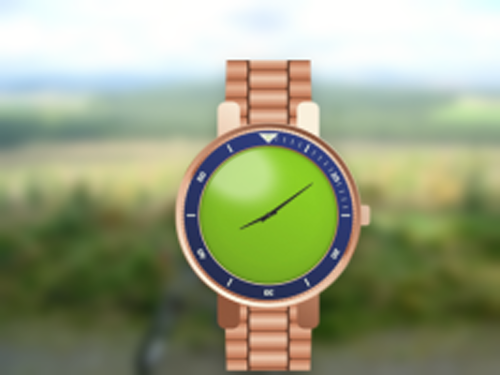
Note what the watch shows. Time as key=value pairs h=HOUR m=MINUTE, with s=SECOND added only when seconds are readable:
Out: h=8 m=9
